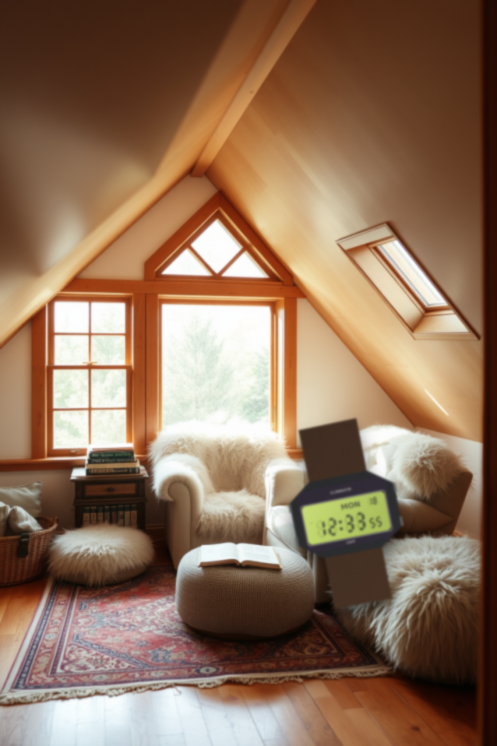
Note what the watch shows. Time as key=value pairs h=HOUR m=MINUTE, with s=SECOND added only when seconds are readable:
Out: h=12 m=33
